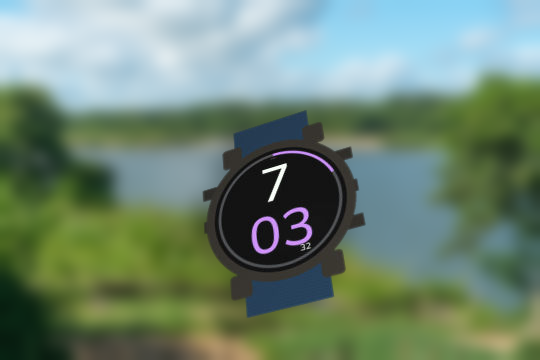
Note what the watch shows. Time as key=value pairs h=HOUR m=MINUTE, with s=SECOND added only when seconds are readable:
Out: h=7 m=3 s=32
